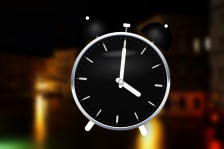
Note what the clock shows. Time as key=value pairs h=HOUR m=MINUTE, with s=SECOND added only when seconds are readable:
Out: h=4 m=0
